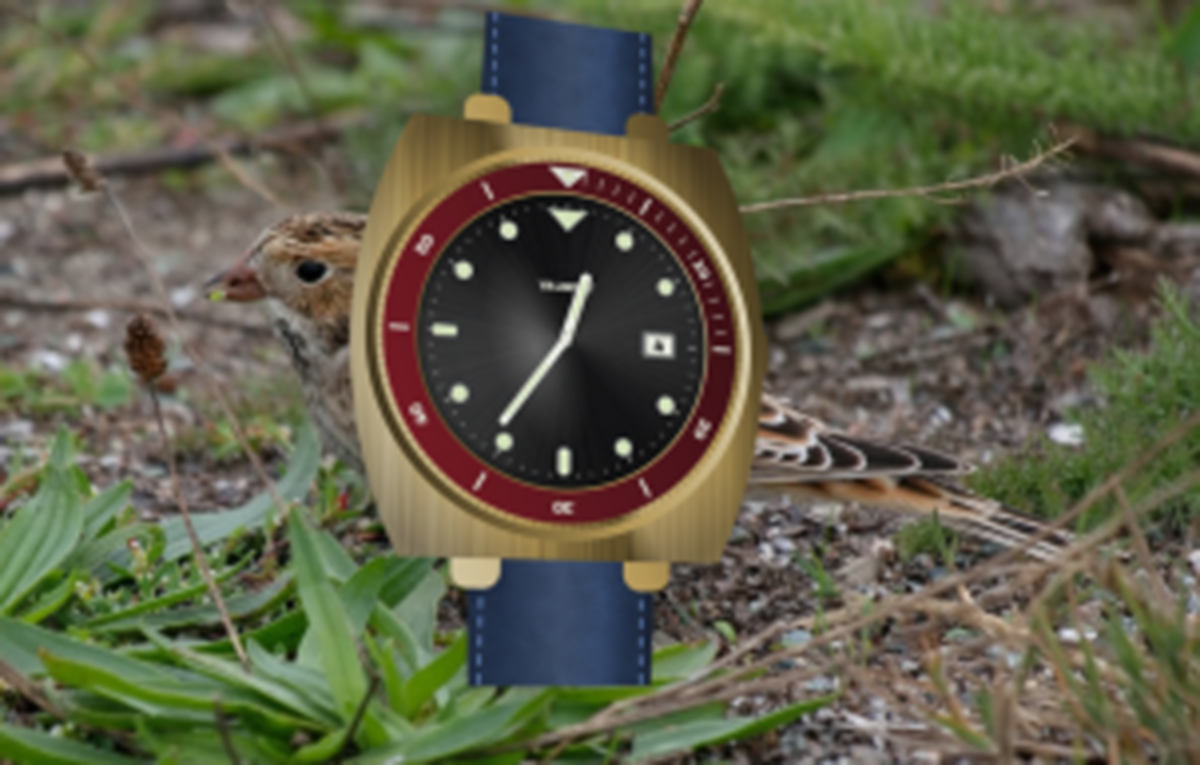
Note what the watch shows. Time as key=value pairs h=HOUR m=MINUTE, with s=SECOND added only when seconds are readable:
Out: h=12 m=36
